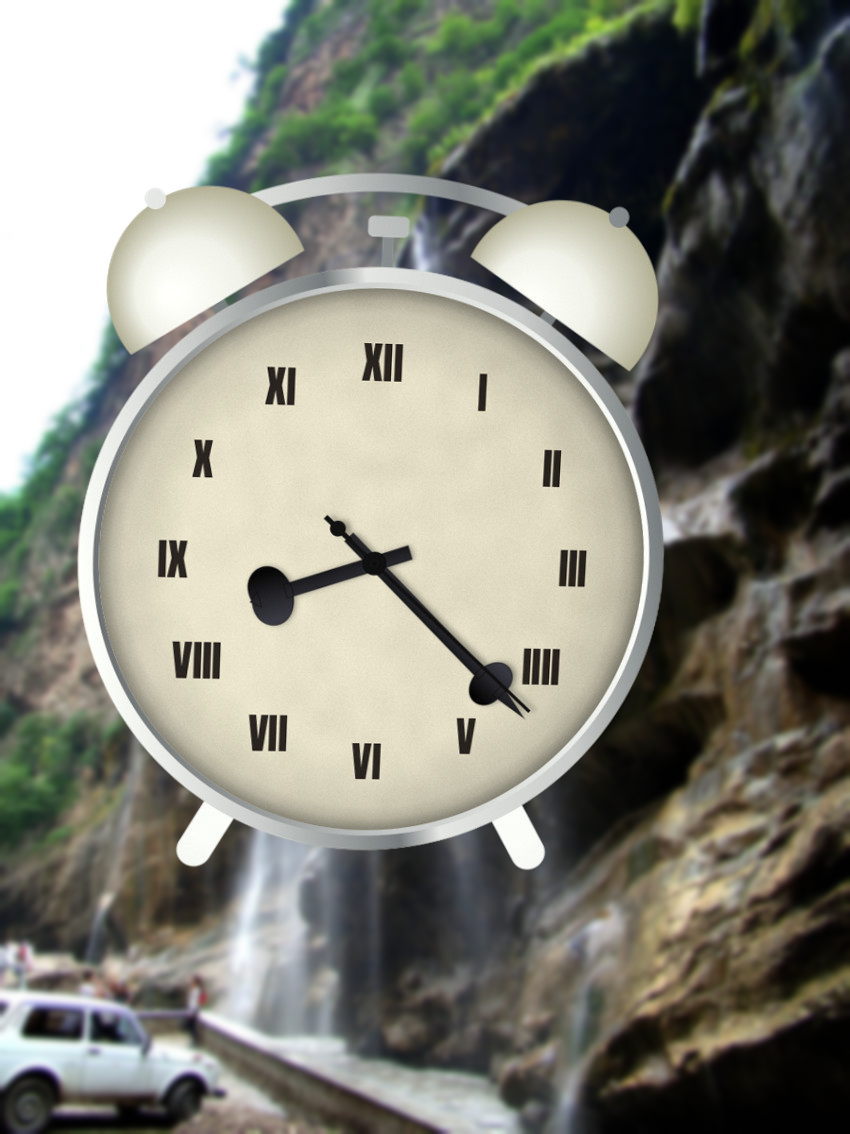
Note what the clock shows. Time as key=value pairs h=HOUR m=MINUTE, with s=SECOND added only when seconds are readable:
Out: h=8 m=22 s=22
